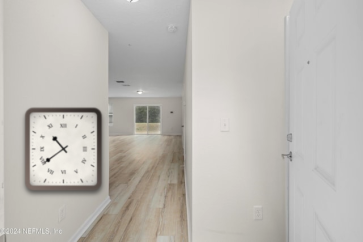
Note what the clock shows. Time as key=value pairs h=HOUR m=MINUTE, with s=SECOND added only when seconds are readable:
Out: h=10 m=39
